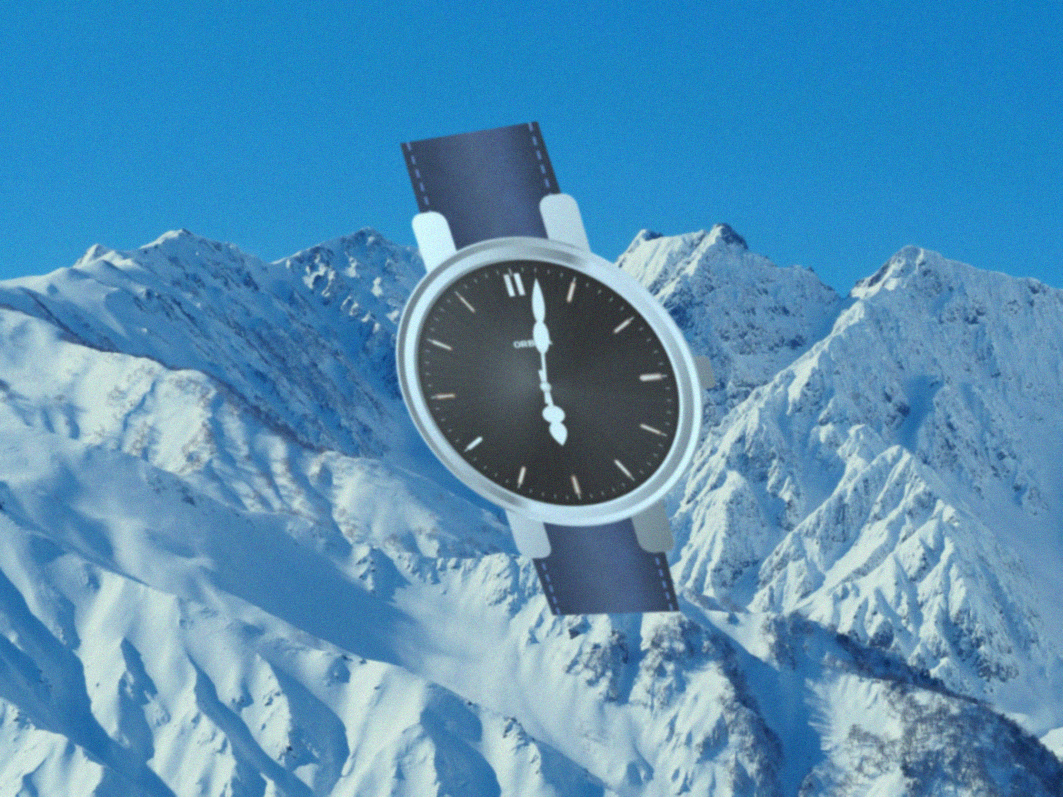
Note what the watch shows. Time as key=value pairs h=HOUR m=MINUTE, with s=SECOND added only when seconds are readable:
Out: h=6 m=2
